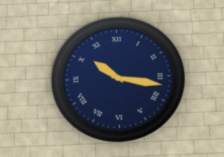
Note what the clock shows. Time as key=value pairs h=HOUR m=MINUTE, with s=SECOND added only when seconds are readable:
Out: h=10 m=17
